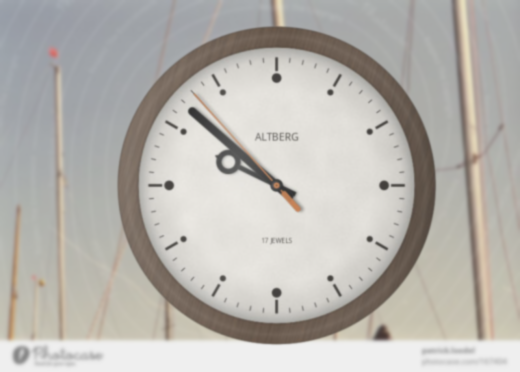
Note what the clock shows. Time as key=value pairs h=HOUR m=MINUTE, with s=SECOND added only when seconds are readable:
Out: h=9 m=51 s=53
